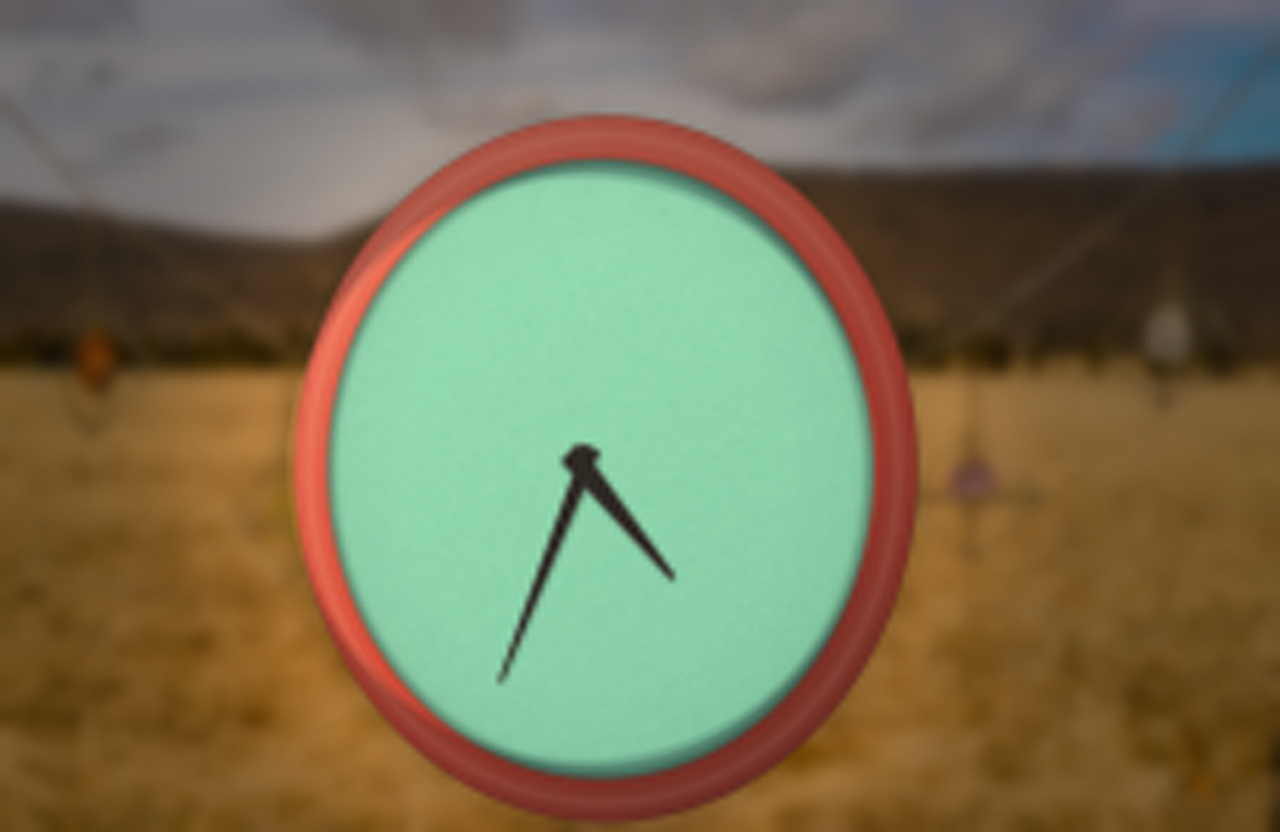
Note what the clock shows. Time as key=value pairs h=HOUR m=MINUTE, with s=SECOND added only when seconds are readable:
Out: h=4 m=34
